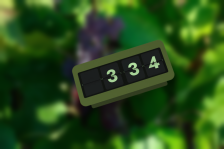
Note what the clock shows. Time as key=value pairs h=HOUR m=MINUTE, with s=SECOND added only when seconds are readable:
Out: h=3 m=34
